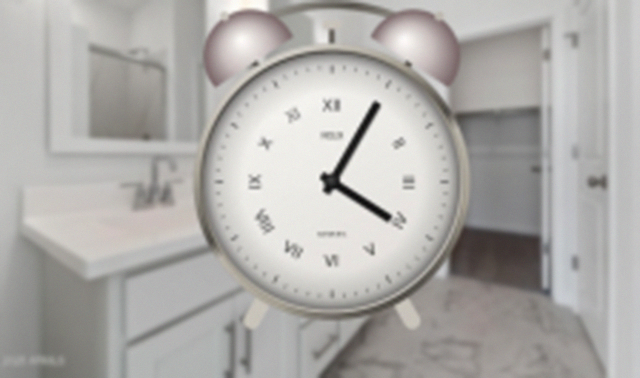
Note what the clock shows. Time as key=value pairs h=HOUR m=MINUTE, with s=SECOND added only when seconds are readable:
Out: h=4 m=5
